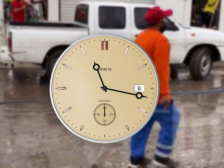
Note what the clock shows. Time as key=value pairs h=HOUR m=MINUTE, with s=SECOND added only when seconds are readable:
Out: h=11 m=17
